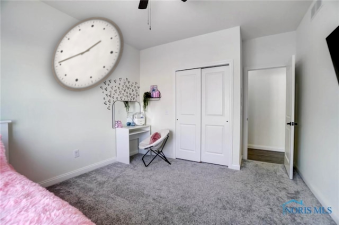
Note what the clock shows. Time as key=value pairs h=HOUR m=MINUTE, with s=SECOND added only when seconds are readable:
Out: h=1 m=41
